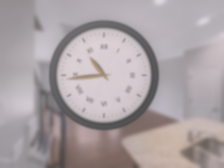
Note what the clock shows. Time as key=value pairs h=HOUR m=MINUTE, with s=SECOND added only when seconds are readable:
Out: h=10 m=44
